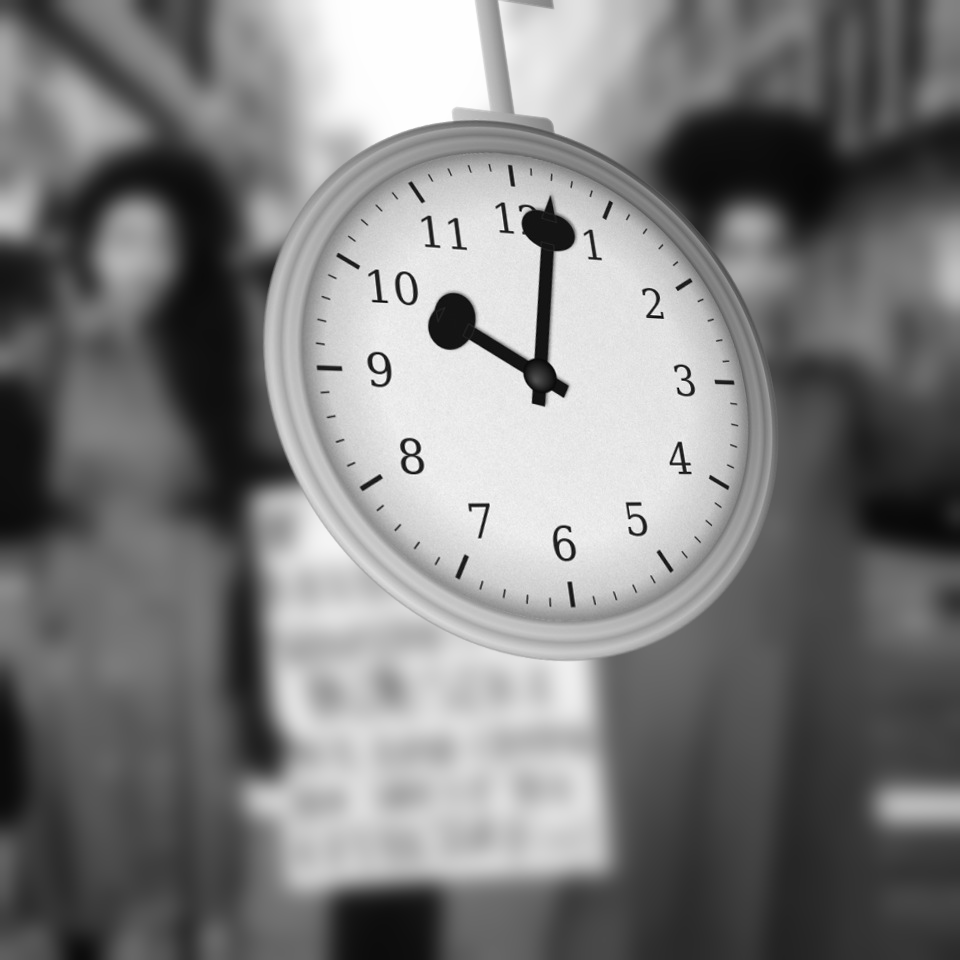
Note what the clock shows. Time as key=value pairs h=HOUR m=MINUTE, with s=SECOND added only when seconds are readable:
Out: h=10 m=2
